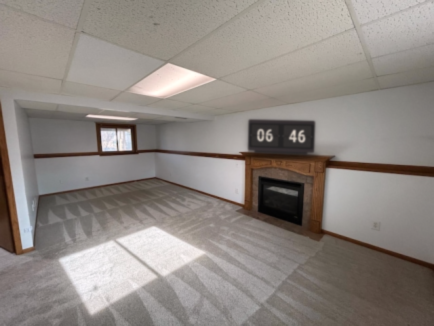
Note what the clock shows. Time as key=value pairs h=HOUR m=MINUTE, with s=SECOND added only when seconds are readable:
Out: h=6 m=46
